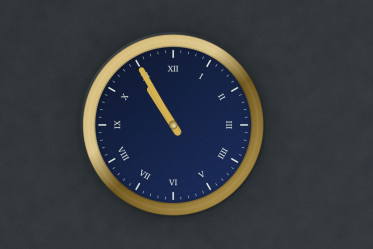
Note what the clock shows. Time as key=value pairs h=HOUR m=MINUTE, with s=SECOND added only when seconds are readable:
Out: h=10 m=55
